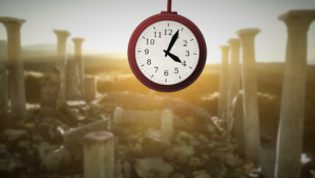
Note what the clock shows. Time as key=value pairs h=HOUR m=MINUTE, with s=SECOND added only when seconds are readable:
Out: h=4 m=4
